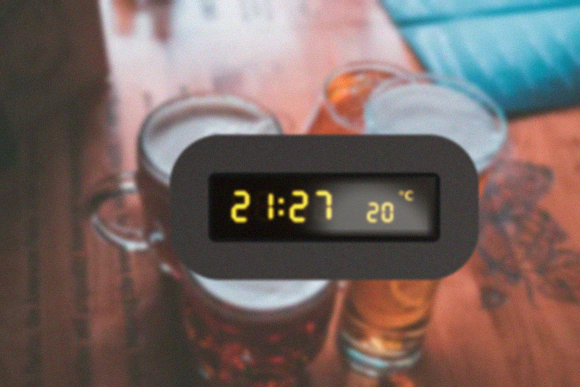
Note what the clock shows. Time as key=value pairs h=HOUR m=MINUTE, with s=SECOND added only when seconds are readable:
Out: h=21 m=27
